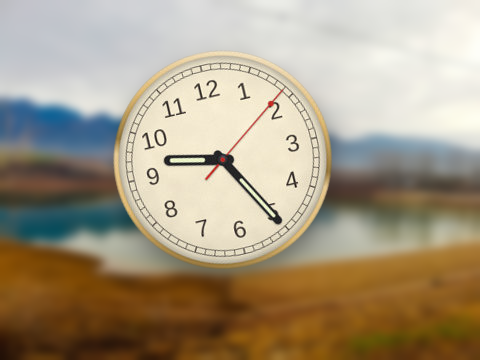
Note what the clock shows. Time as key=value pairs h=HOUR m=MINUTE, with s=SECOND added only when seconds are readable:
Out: h=9 m=25 s=9
